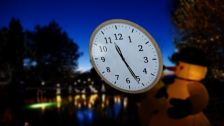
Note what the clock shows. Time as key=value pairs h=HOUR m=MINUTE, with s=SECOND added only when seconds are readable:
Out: h=11 m=26
